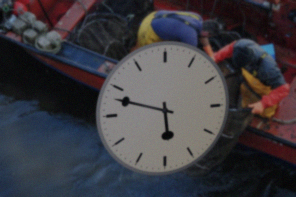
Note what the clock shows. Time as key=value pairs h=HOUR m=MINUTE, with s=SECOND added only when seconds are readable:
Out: h=5 m=48
